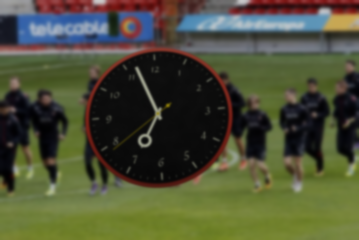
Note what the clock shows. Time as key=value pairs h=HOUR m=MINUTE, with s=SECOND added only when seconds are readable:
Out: h=6 m=56 s=39
